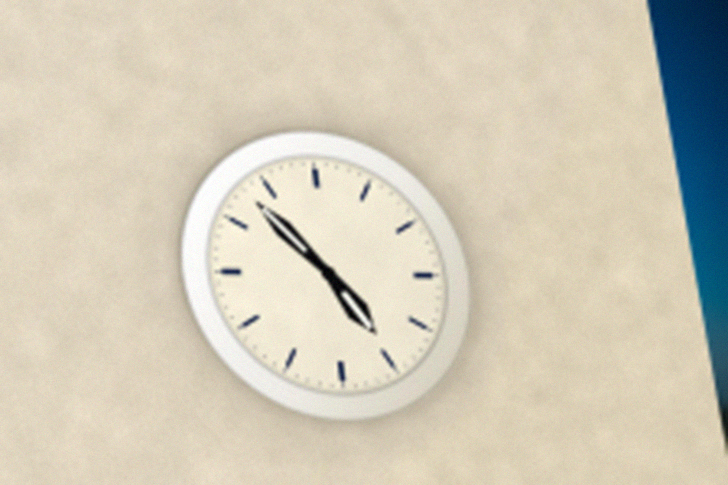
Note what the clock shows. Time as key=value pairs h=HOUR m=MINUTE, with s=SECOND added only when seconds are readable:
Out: h=4 m=53
